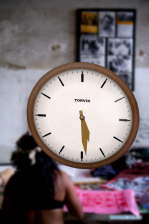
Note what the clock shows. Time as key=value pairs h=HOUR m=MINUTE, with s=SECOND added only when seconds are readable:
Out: h=5 m=29
